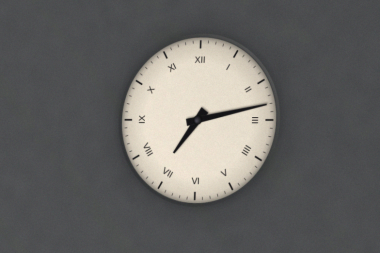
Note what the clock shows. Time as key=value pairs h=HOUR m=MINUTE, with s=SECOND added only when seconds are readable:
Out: h=7 m=13
